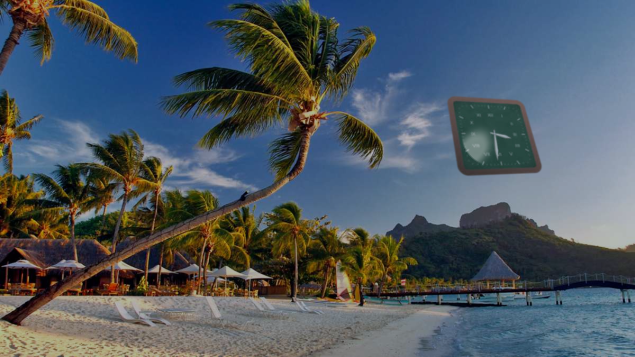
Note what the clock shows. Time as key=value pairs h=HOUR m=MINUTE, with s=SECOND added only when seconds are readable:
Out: h=3 m=31
